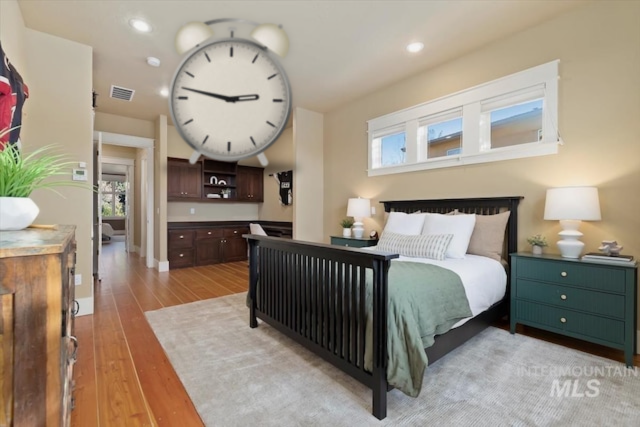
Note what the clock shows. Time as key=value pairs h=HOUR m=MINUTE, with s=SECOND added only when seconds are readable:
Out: h=2 m=47
